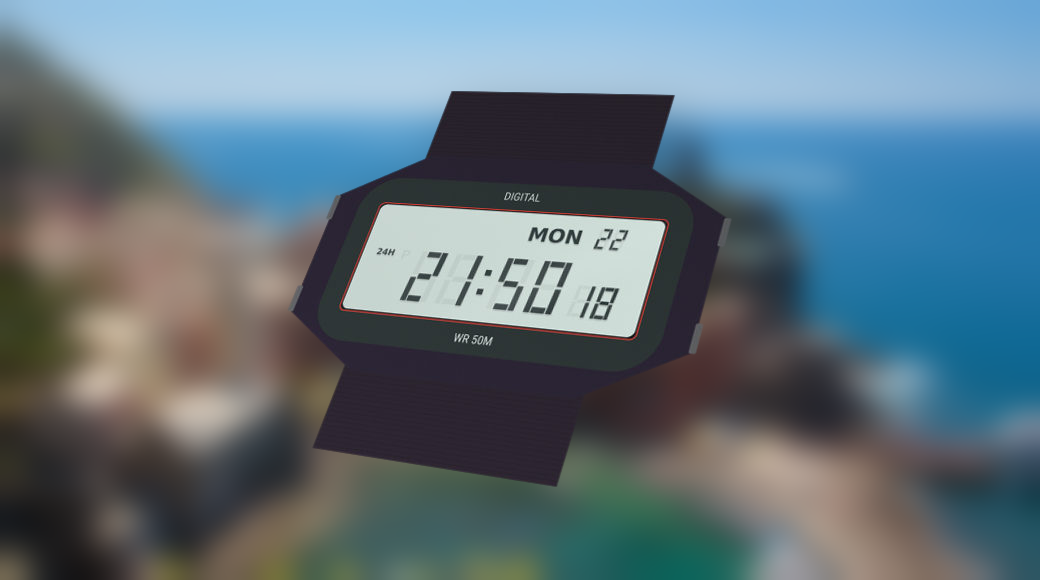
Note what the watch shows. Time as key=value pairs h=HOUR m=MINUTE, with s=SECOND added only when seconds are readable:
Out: h=21 m=50 s=18
